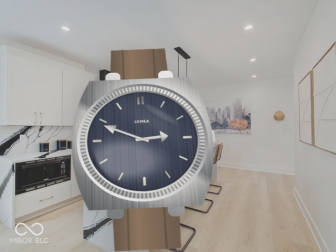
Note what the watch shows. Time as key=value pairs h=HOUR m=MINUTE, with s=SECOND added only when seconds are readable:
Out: h=2 m=49
